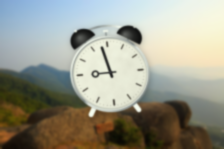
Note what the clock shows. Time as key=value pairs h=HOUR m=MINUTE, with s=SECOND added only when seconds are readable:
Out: h=8 m=58
